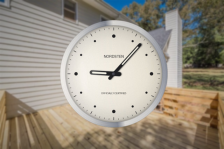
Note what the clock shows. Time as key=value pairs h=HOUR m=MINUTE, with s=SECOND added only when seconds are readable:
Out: h=9 m=7
